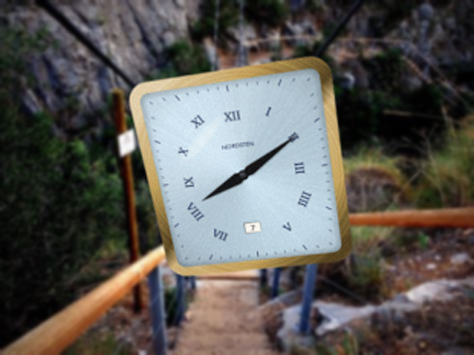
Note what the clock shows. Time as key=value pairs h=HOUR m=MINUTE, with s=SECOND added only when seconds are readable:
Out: h=8 m=10
